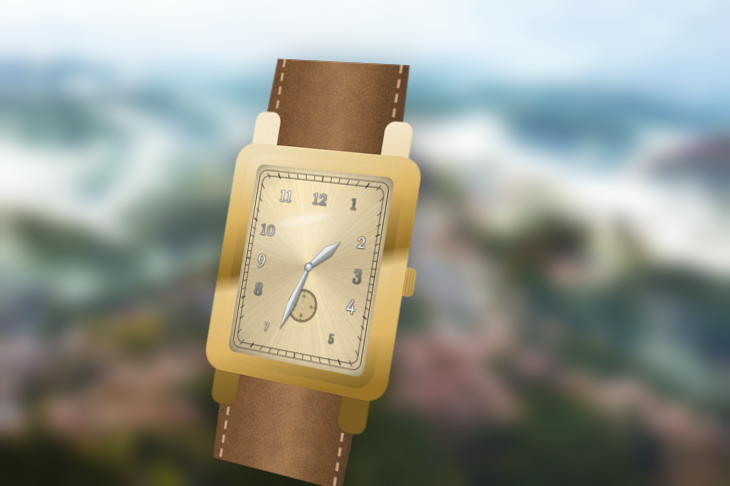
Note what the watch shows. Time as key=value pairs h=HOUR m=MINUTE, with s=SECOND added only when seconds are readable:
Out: h=1 m=33
